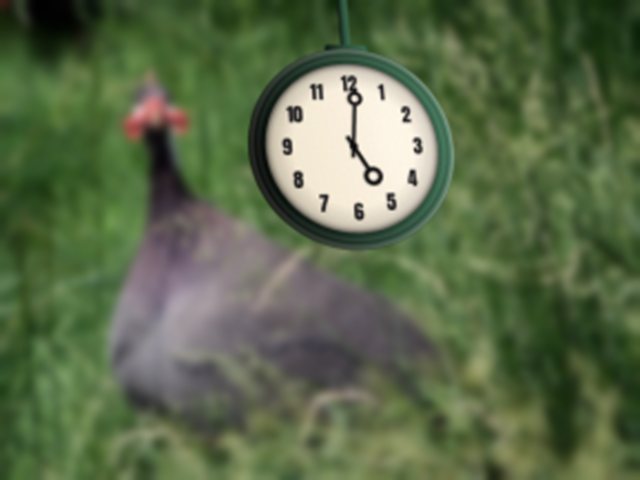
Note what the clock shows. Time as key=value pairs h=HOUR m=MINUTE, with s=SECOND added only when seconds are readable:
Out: h=5 m=1
